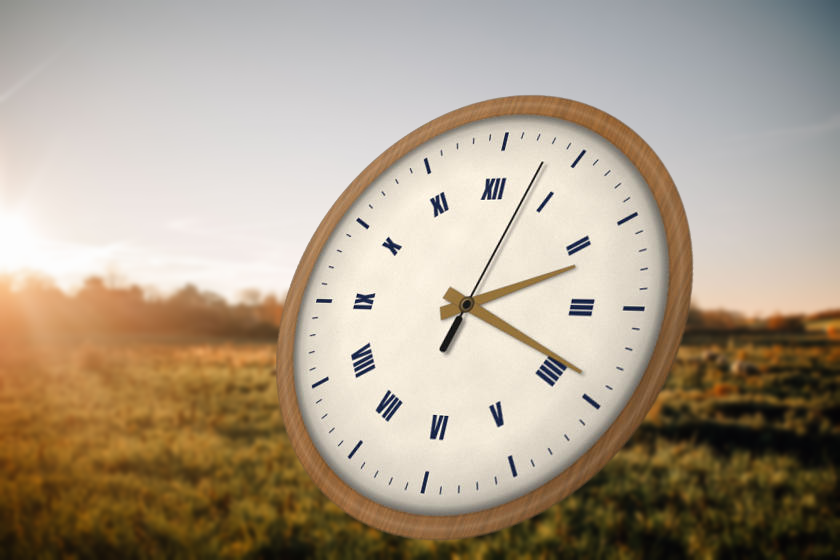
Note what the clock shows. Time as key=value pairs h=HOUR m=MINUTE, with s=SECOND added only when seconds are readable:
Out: h=2 m=19 s=3
